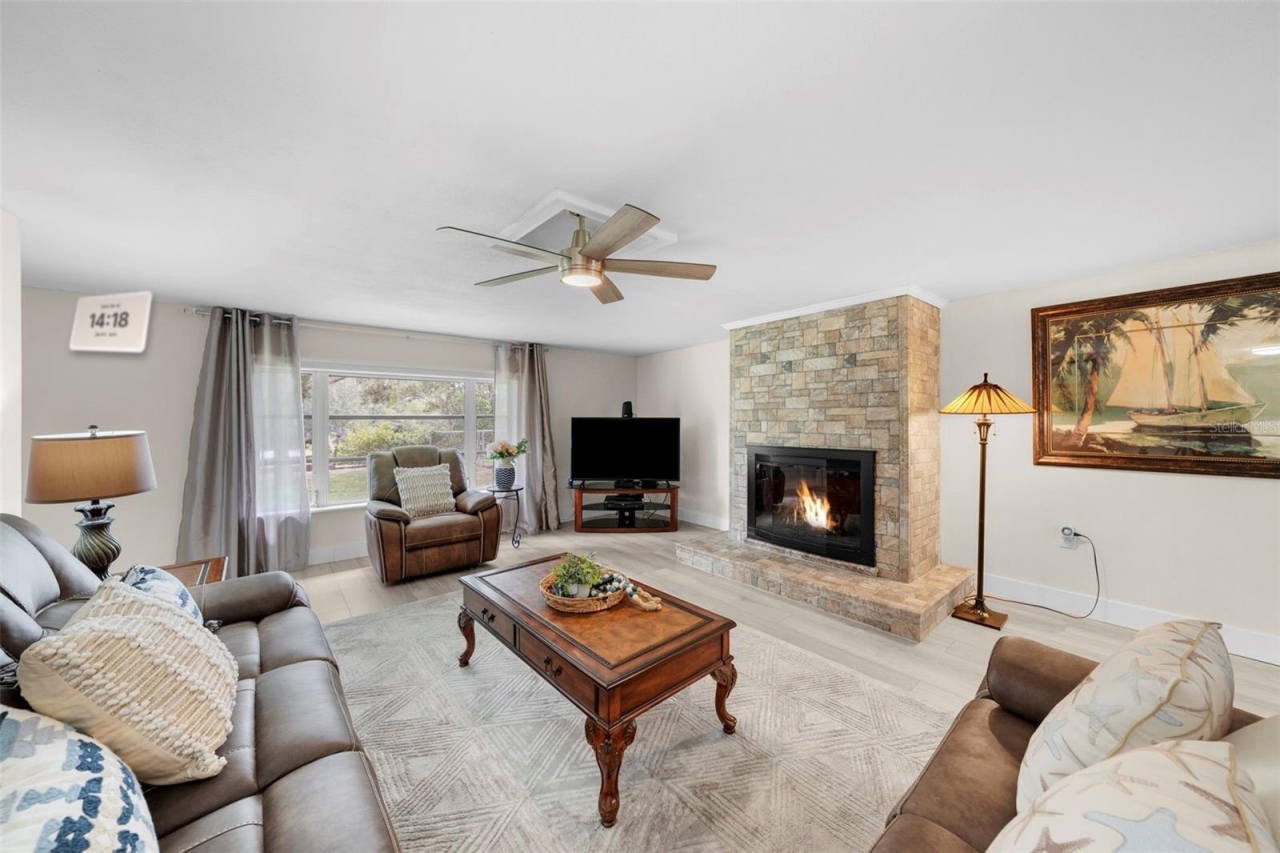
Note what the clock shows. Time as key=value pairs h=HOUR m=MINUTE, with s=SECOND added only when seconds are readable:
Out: h=14 m=18
